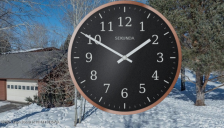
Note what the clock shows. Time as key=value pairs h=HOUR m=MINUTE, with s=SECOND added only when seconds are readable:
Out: h=1 m=50
